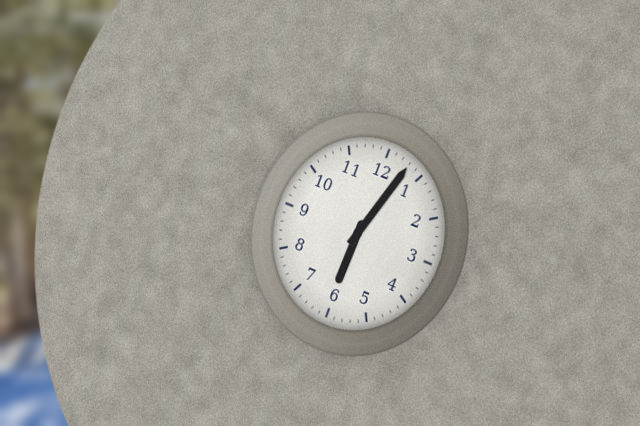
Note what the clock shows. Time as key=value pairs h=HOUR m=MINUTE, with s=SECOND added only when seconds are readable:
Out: h=6 m=3
